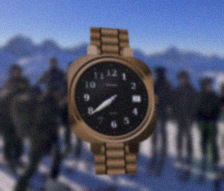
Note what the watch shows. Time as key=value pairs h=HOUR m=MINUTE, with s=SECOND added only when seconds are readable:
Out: h=7 m=39
